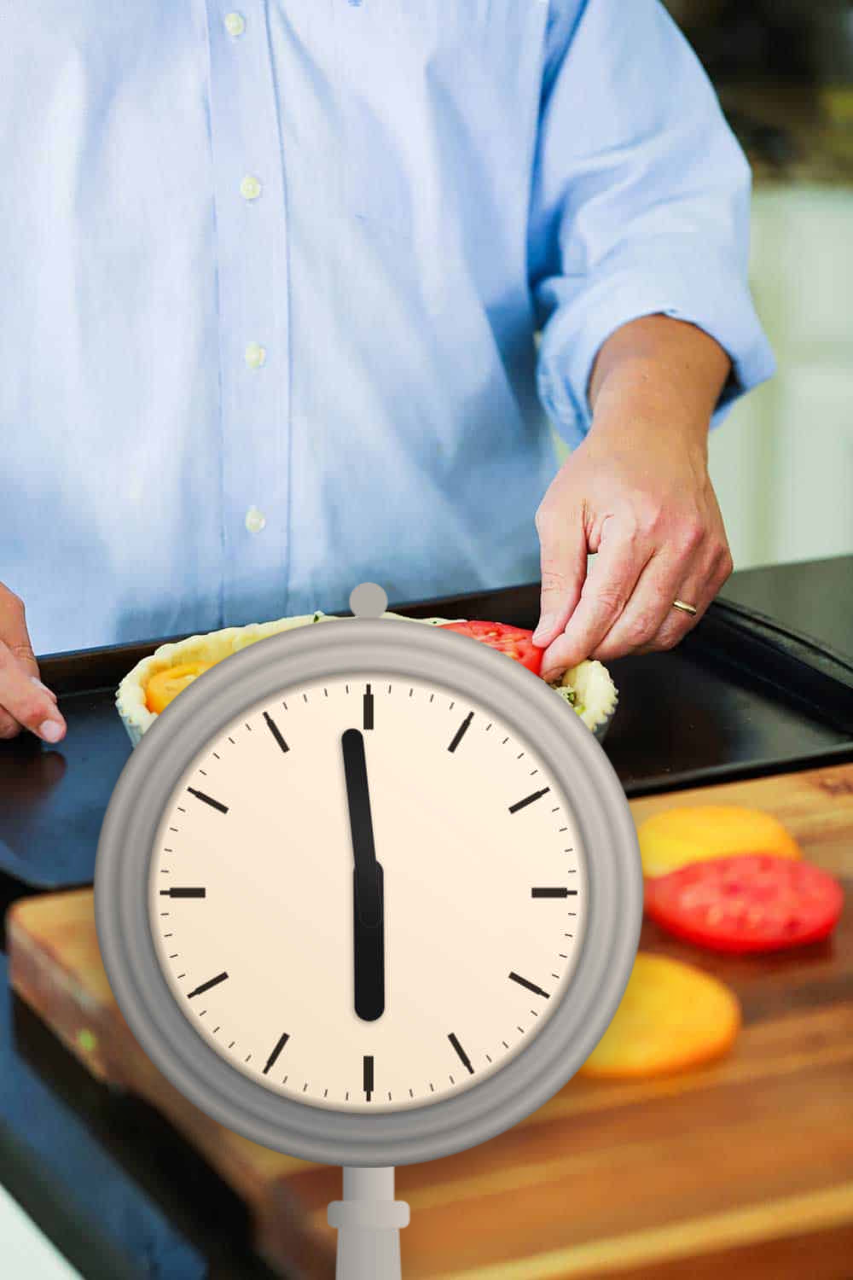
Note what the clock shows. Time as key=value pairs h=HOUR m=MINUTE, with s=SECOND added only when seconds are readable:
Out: h=5 m=59
